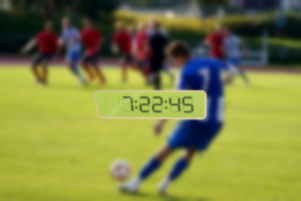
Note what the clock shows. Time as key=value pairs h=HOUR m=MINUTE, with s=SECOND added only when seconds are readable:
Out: h=7 m=22 s=45
